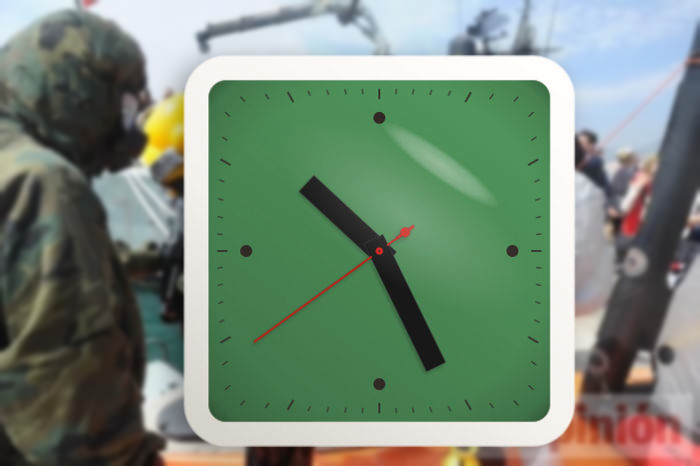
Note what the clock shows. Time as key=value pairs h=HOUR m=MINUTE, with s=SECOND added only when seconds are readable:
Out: h=10 m=25 s=39
